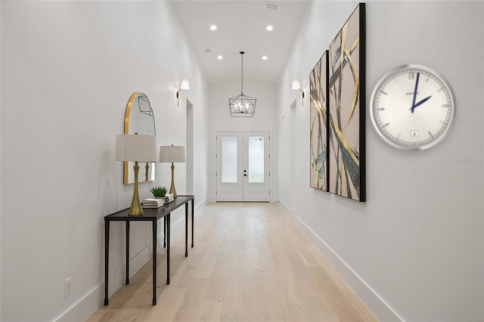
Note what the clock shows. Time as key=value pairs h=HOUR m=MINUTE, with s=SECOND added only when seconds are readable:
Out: h=2 m=2
